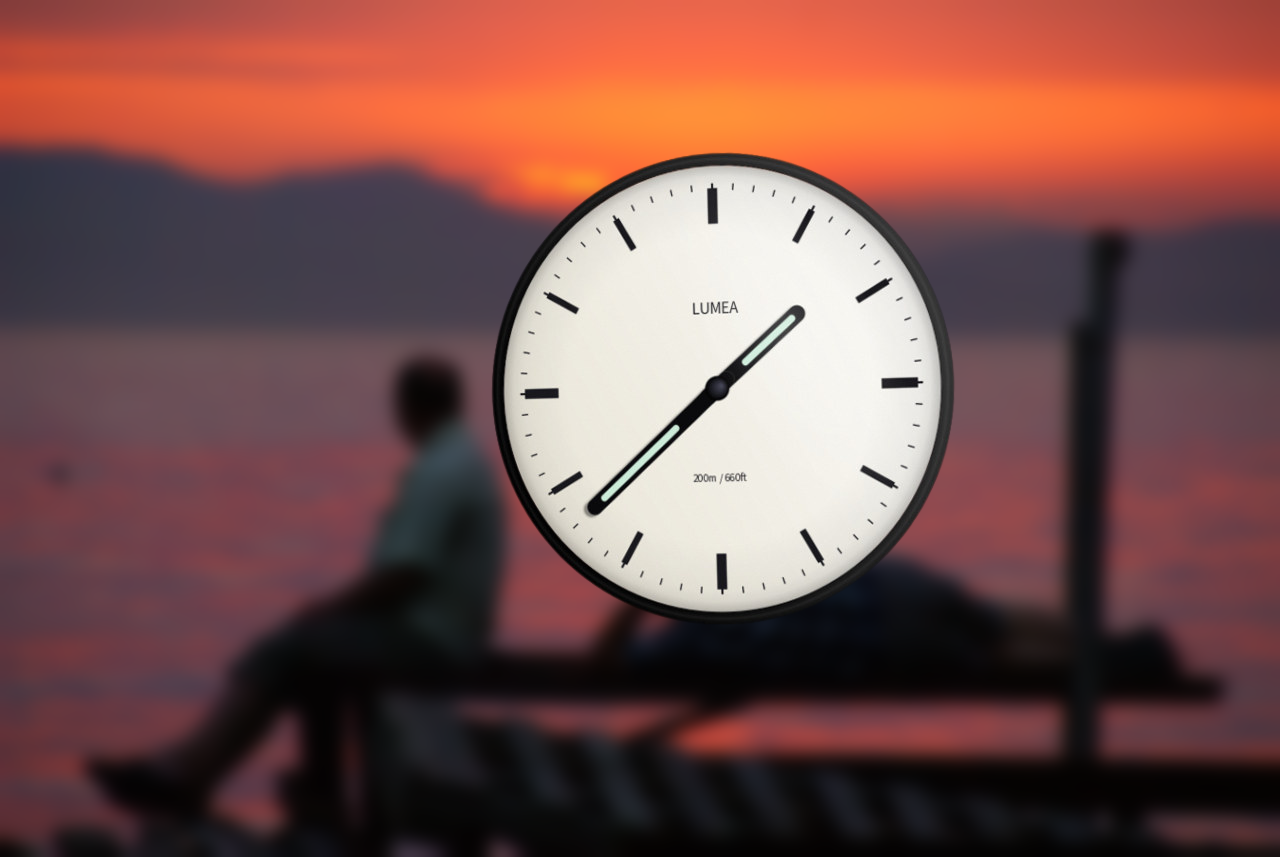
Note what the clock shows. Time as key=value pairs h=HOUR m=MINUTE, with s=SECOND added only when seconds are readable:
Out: h=1 m=38
